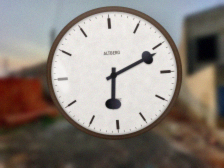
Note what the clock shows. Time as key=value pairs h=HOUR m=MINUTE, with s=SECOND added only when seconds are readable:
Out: h=6 m=11
